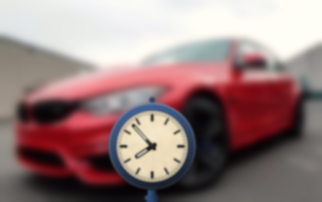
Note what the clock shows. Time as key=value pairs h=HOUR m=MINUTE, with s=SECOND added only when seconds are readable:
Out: h=7 m=53
